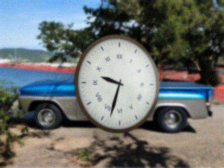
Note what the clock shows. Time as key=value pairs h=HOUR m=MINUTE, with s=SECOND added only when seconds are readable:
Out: h=9 m=33
